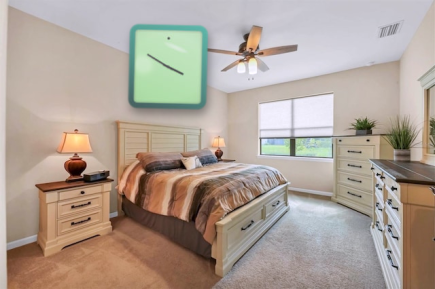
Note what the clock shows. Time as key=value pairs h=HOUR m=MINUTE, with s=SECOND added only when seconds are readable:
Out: h=3 m=50
